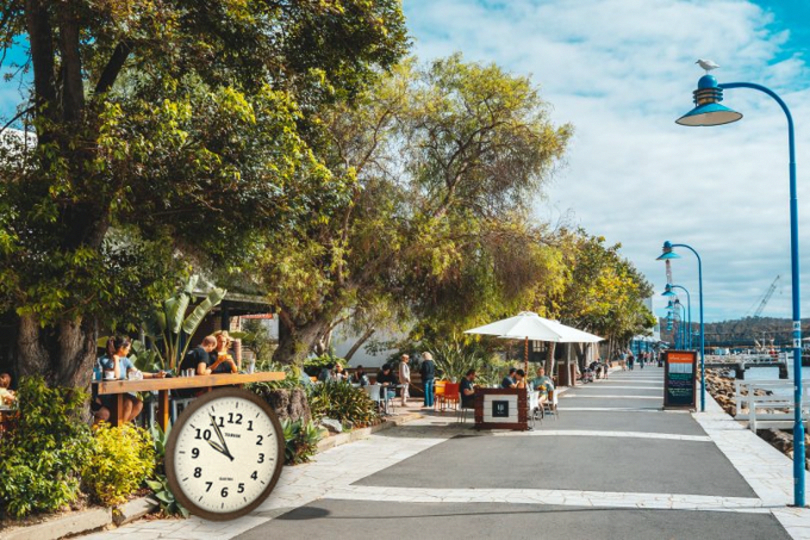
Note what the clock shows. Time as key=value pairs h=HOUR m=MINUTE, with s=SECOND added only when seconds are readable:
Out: h=9 m=54
